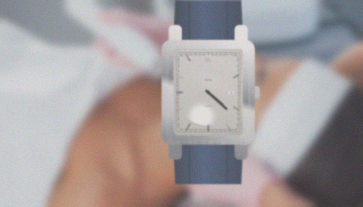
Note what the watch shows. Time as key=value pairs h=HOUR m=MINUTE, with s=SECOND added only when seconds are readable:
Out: h=4 m=22
